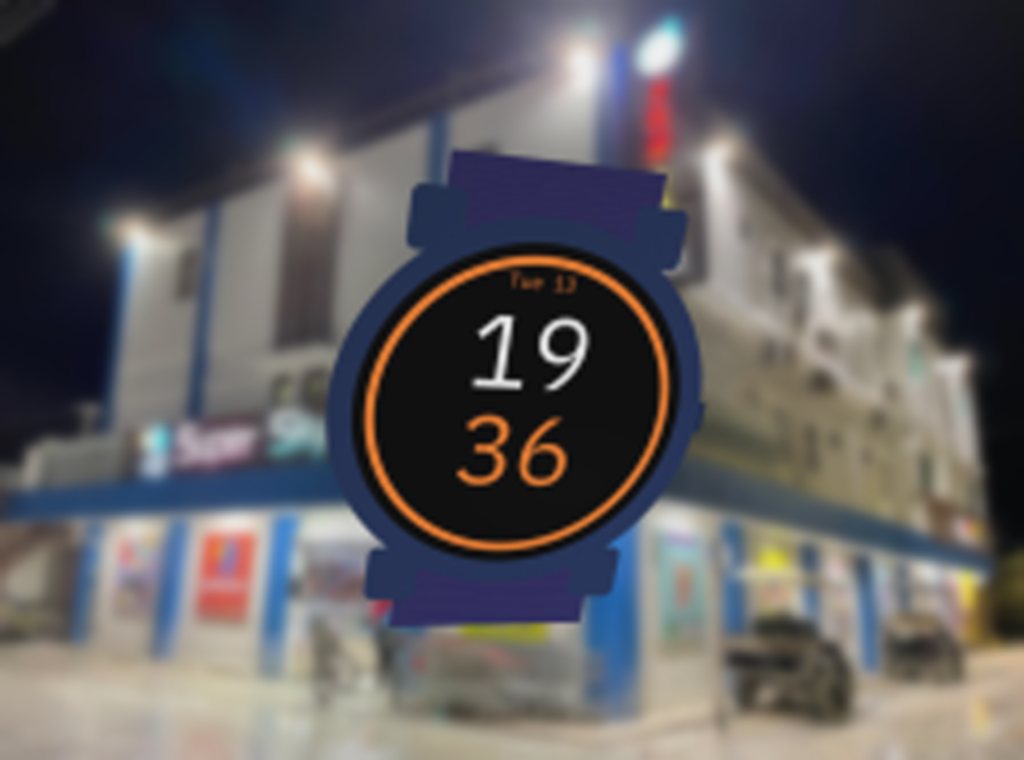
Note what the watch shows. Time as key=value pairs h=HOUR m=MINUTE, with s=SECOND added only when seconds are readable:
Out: h=19 m=36
